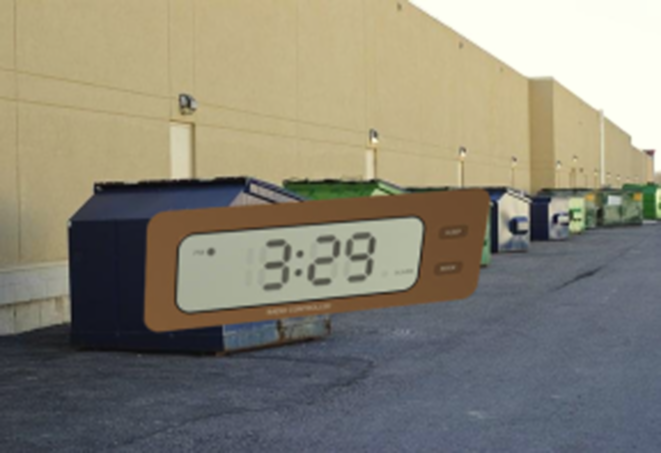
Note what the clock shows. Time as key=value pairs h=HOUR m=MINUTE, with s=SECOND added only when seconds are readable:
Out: h=3 m=29
